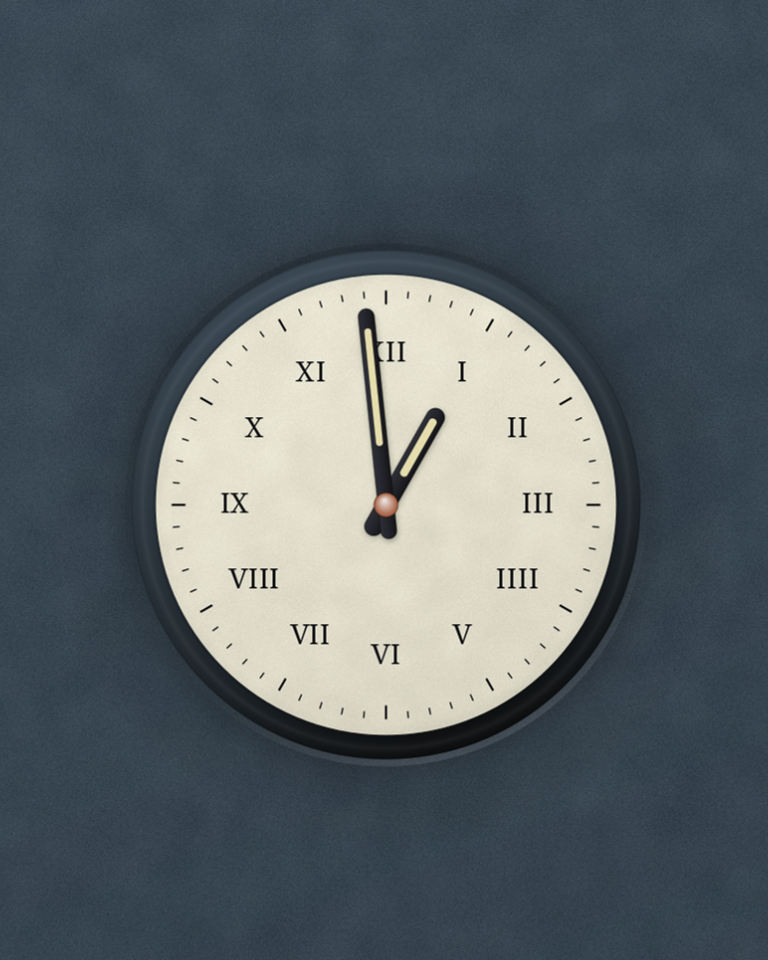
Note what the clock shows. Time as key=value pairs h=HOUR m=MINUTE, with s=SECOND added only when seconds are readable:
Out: h=12 m=59
